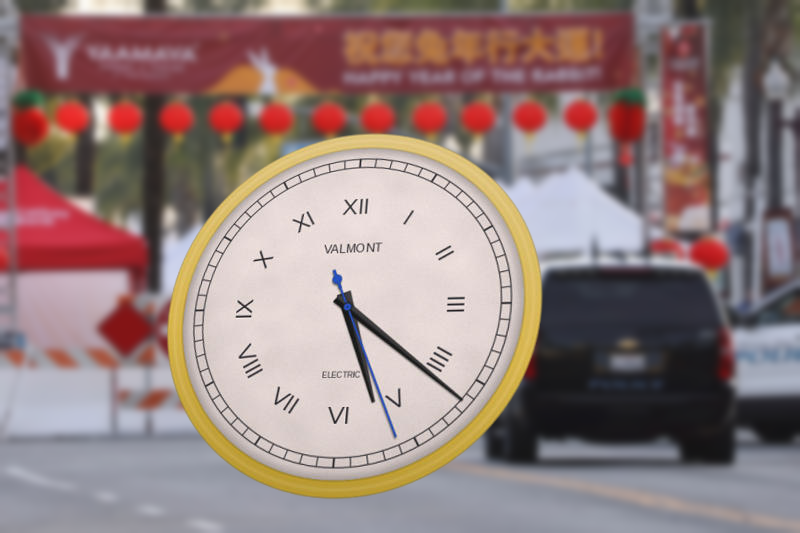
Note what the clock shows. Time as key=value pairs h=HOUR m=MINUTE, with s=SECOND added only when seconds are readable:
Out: h=5 m=21 s=26
